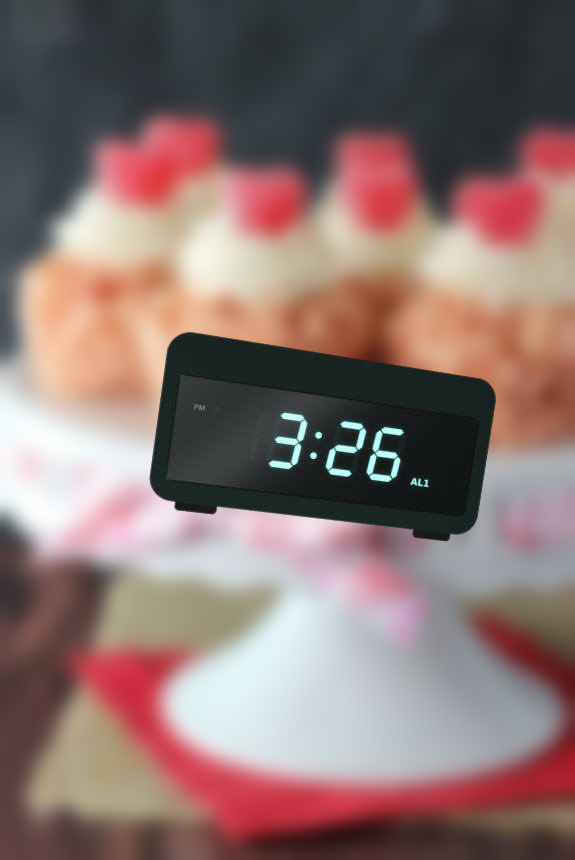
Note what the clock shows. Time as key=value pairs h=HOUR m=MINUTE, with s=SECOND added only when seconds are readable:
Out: h=3 m=26
